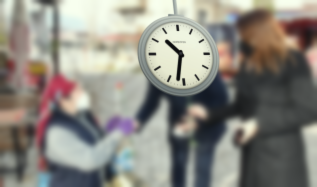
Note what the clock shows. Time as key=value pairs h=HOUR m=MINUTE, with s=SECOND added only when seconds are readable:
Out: h=10 m=32
